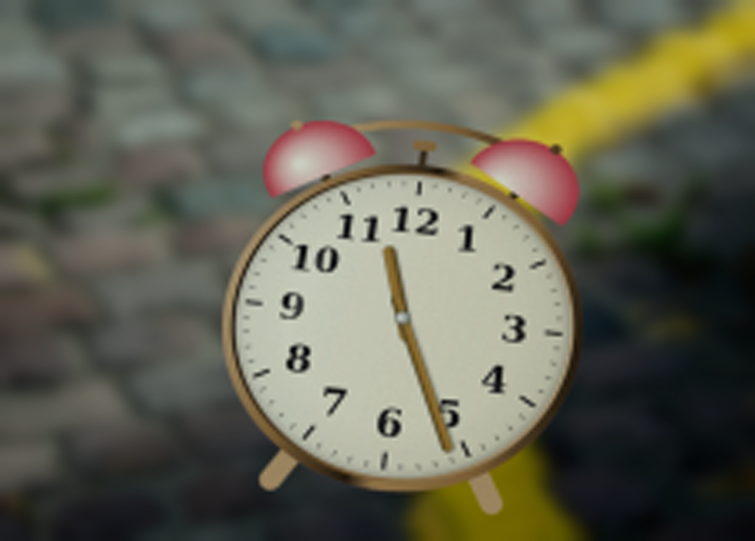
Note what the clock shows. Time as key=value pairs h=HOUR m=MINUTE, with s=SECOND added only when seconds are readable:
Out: h=11 m=26
